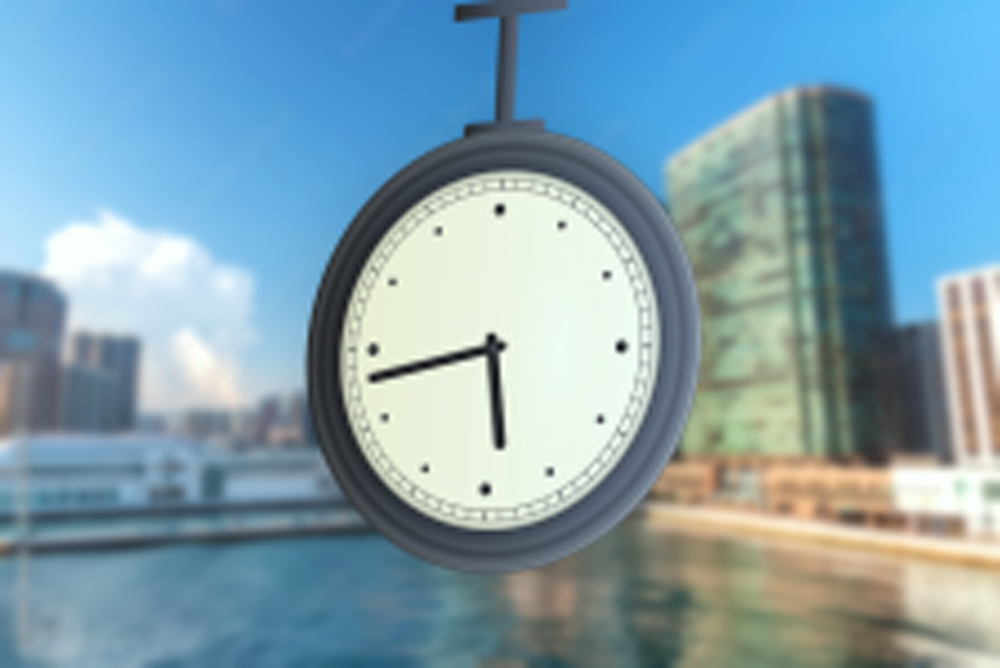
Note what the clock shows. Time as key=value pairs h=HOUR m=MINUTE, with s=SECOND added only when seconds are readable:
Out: h=5 m=43
